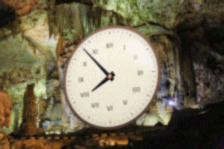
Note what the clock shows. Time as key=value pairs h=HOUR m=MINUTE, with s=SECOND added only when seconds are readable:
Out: h=7 m=53
